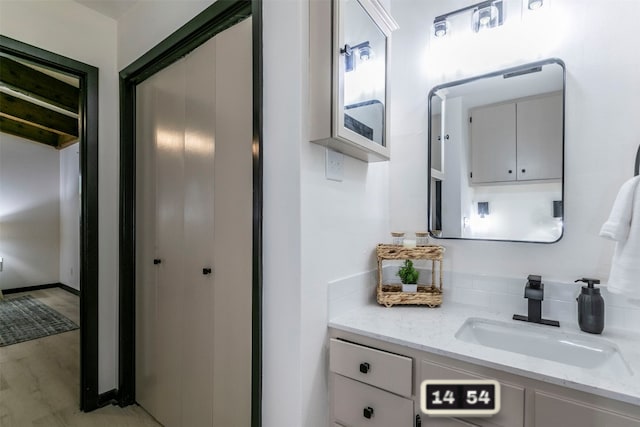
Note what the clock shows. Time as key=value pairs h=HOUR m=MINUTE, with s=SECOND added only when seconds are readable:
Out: h=14 m=54
